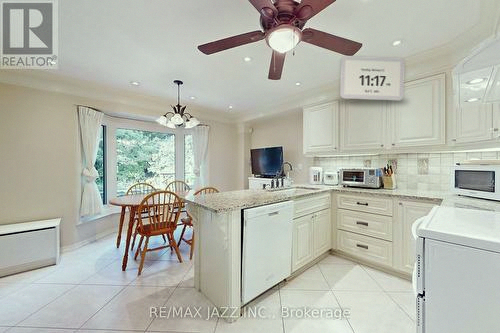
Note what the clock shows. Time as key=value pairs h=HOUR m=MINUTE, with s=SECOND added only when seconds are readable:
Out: h=11 m=17
